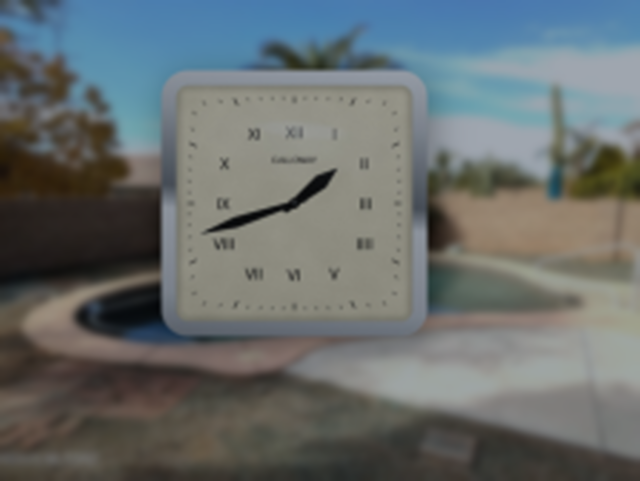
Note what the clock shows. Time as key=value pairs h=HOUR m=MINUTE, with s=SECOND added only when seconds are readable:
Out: h=1 m=42
